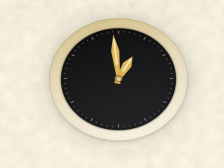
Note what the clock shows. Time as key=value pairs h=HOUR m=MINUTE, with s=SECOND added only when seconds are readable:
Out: h=12 m=59
